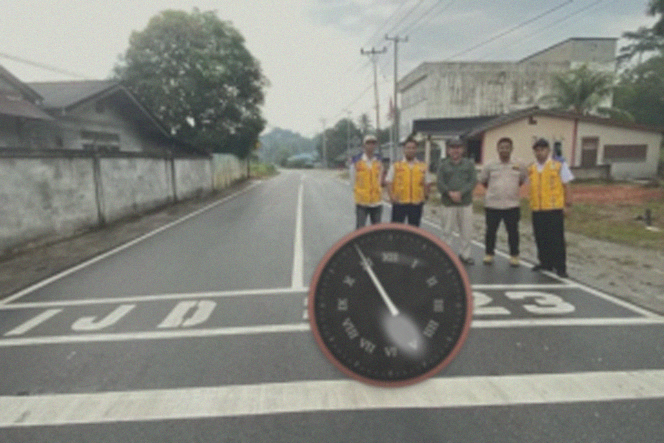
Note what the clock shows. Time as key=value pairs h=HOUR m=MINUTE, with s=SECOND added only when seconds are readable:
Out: h=10 m=55
